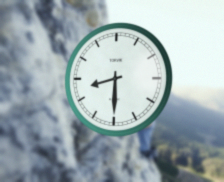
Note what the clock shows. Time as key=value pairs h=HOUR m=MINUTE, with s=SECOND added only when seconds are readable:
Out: h=8 m=30
